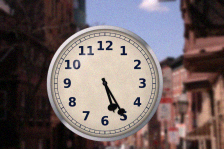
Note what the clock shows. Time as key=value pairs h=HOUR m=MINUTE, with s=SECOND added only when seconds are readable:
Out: h=5 m=25
